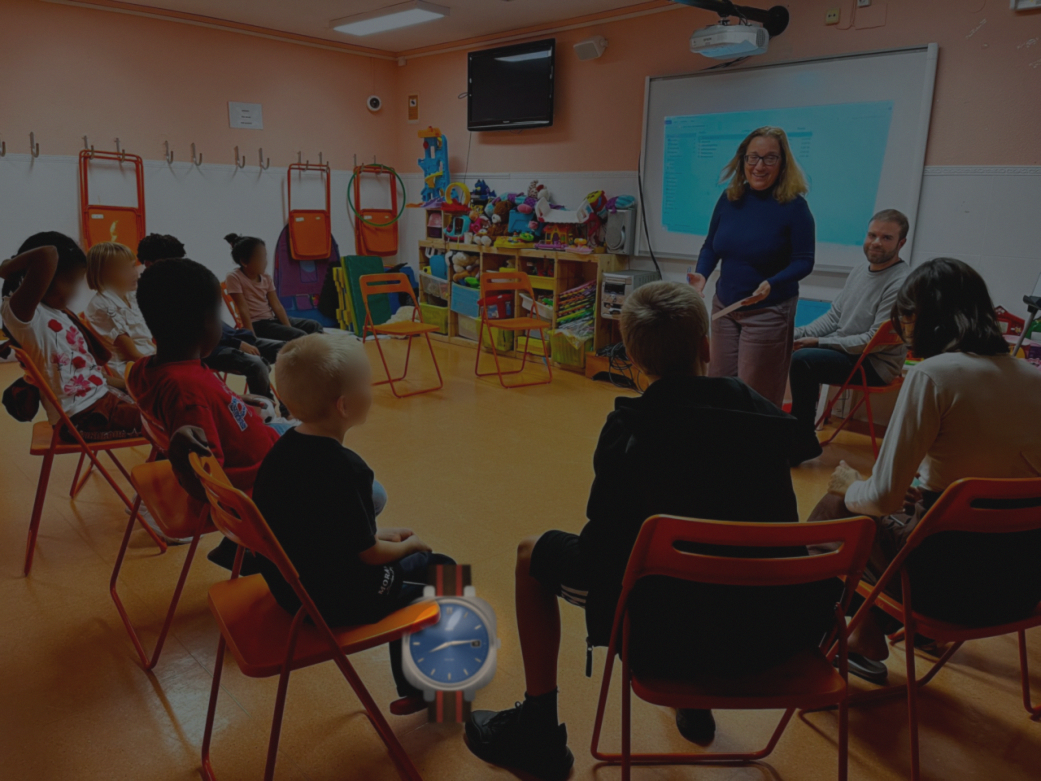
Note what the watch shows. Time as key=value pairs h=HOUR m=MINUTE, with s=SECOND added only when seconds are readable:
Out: h=8 m=14
